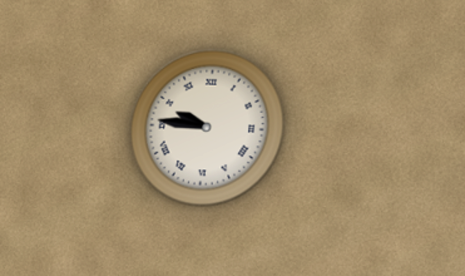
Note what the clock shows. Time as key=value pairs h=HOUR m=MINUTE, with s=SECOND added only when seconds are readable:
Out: h=9 m=46
